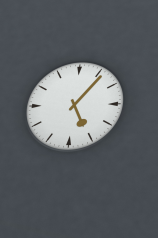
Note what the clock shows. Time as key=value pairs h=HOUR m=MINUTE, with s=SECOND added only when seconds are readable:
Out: h=5 m=6
